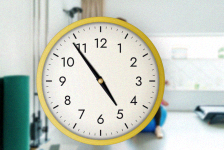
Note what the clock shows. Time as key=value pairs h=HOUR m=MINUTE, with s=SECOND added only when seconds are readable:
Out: h=4 m=54
